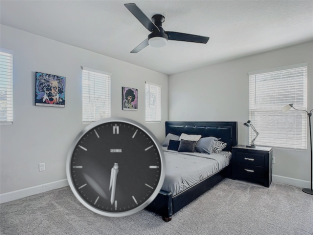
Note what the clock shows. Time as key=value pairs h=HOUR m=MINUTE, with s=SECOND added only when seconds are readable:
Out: h=6 m=31
